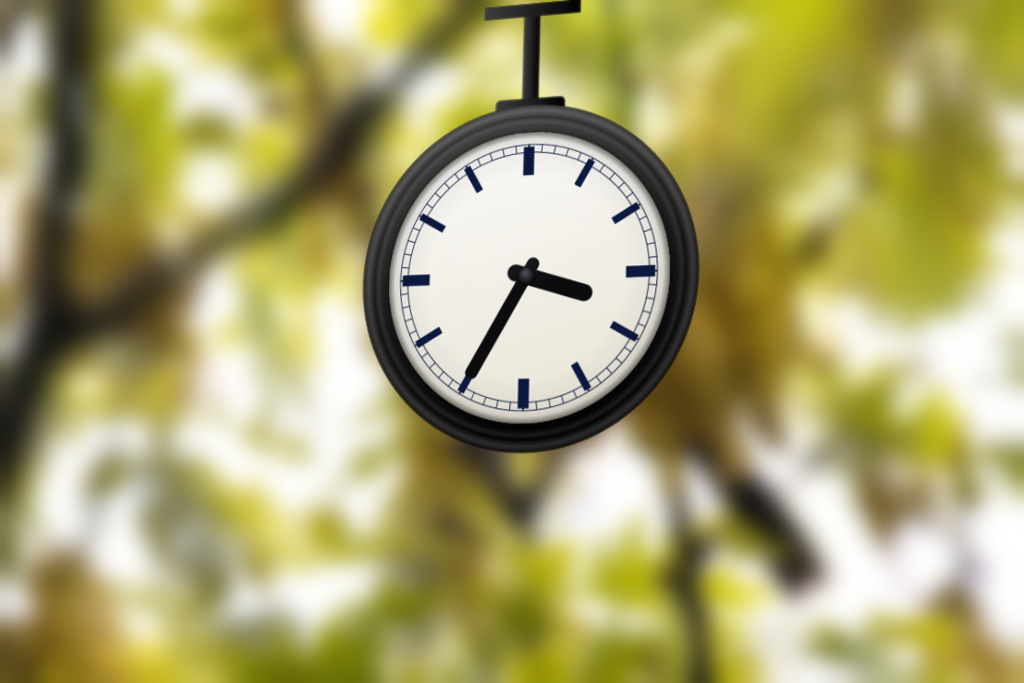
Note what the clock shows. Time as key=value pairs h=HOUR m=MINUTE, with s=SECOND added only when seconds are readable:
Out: h=3 m=35
